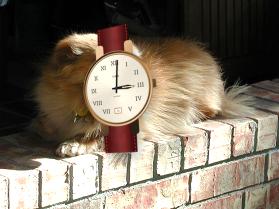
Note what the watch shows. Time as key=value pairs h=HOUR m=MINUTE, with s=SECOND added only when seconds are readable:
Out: h=3 m=1
